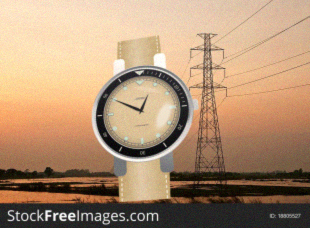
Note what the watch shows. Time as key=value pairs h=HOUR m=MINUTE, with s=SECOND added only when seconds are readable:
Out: h=12 m=50
